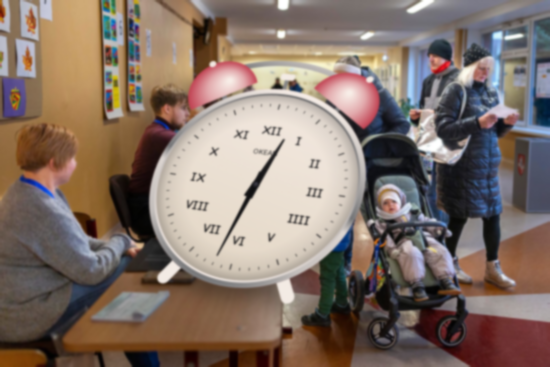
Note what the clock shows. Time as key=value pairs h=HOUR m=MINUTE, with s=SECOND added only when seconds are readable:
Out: h=12 m=32
